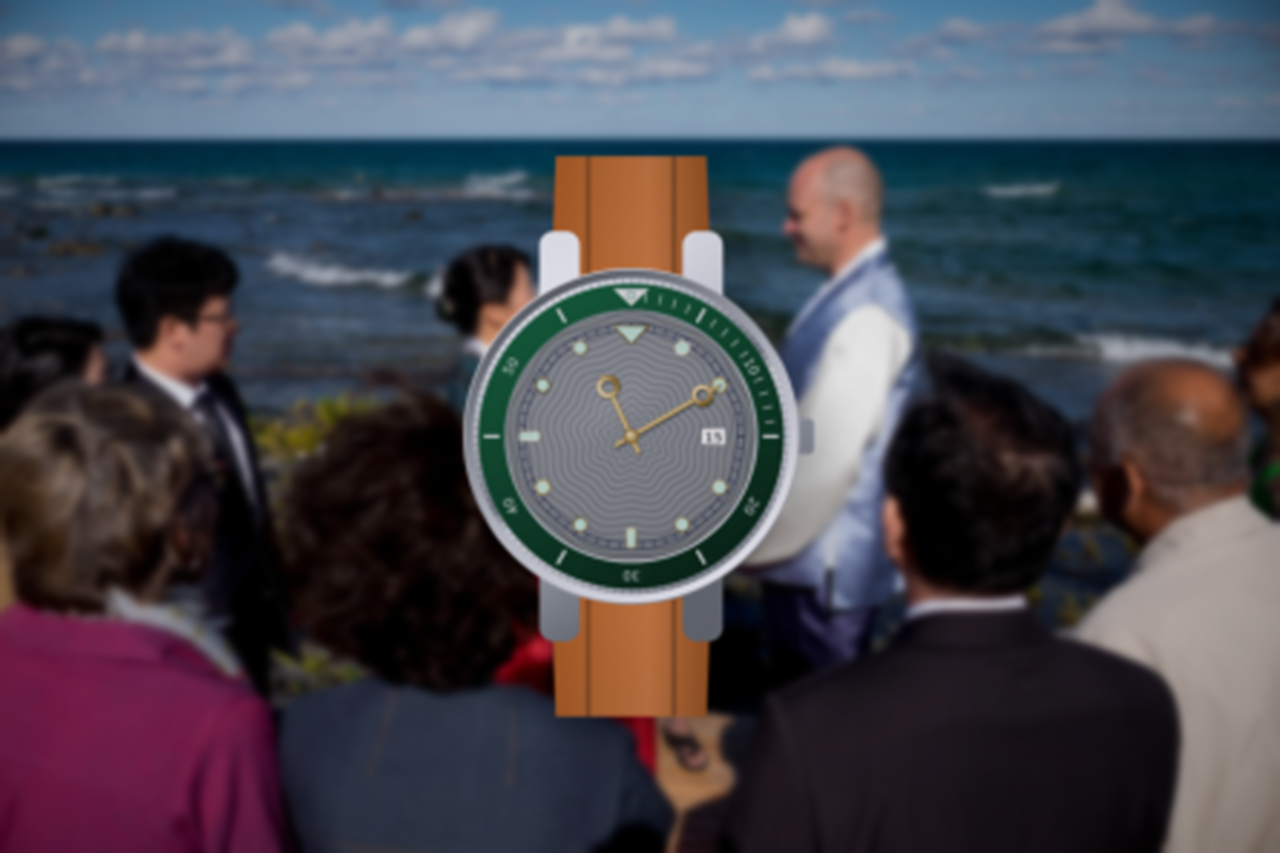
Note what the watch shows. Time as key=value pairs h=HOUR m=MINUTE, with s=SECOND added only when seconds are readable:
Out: h=11 m=10
